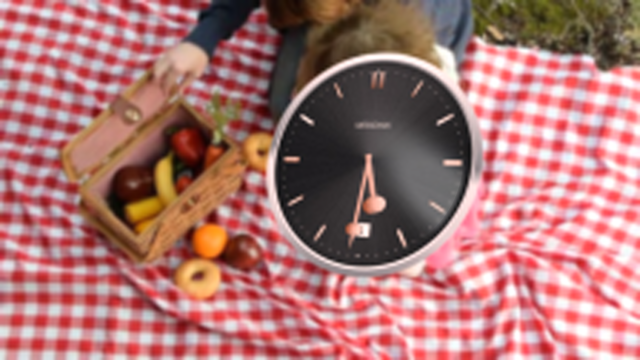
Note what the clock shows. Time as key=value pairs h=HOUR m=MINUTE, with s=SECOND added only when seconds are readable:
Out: h=5 m=31
